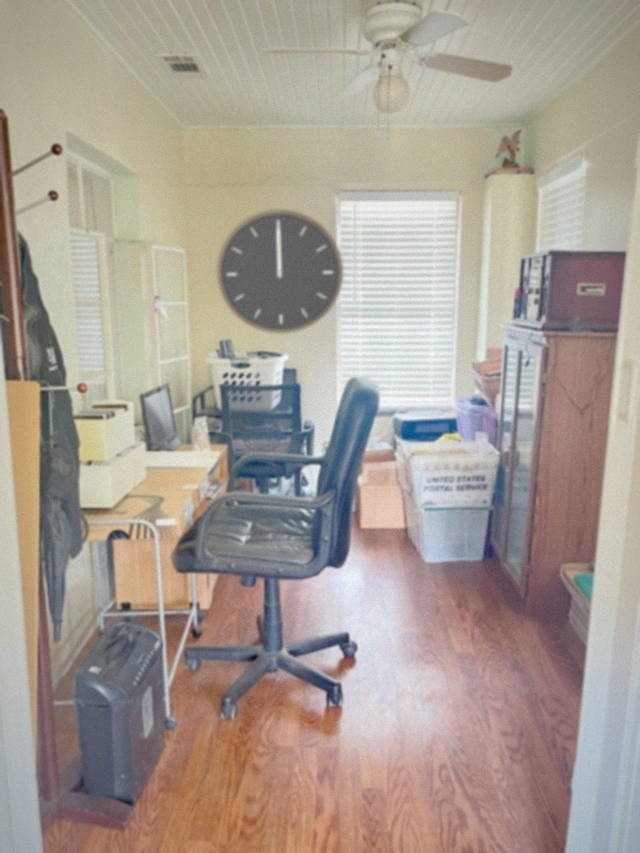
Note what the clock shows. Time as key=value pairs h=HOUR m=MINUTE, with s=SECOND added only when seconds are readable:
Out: h=12 m=0
